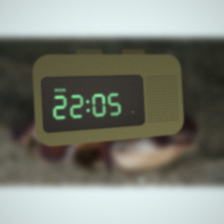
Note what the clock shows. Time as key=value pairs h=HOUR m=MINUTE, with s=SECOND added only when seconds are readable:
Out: h=22 m=5
